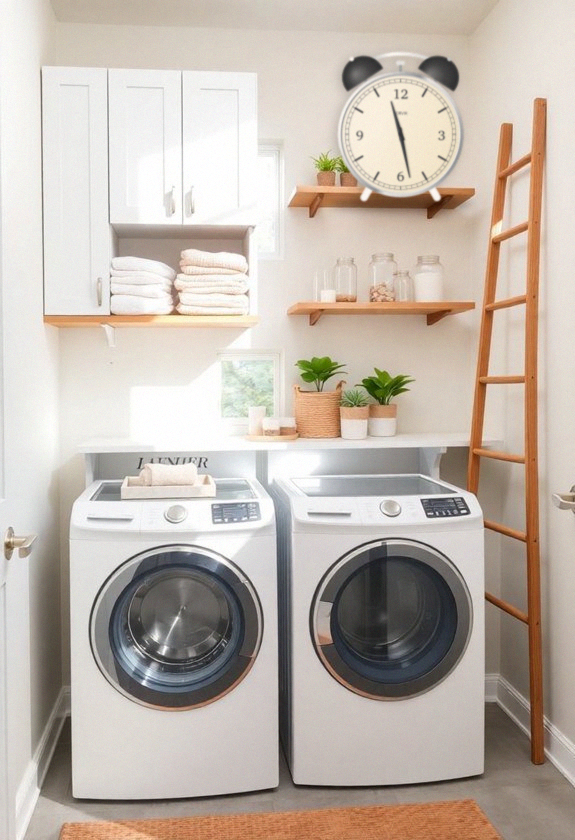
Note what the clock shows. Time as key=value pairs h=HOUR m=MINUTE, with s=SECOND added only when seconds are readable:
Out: h=11 m=28
